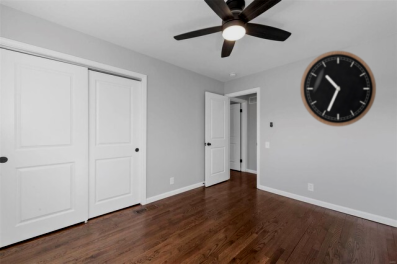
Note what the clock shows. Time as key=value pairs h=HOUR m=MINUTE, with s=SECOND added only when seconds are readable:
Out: h=10 m=34
